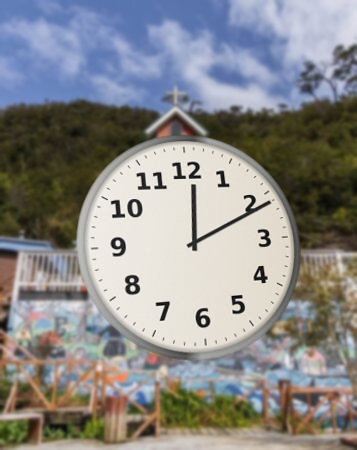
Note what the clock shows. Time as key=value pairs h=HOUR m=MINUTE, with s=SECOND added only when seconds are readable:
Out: h=12 m=11
